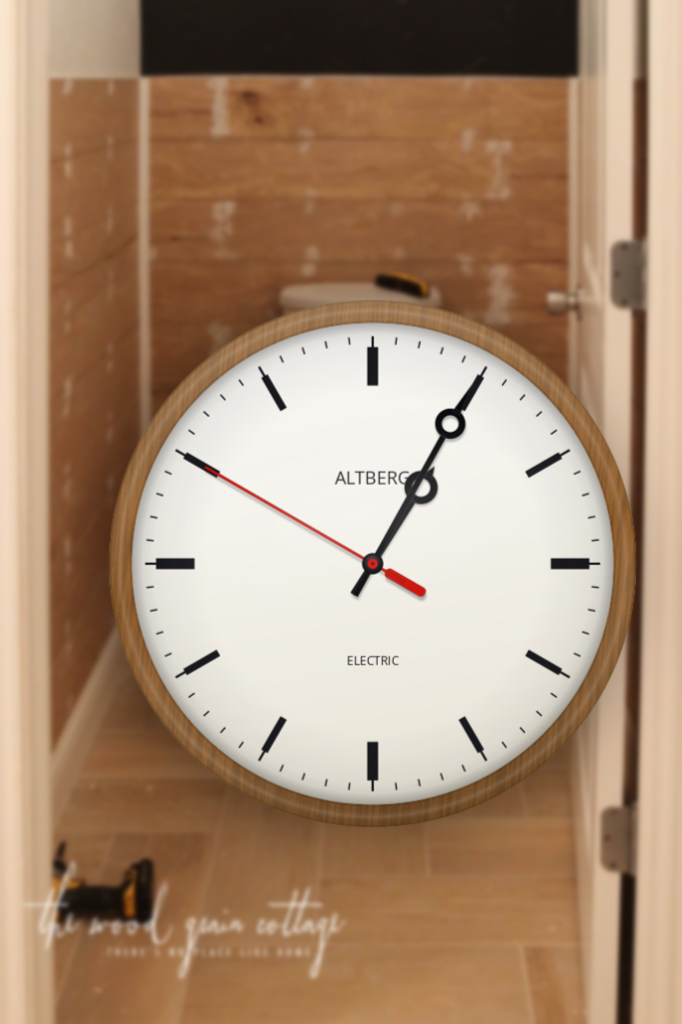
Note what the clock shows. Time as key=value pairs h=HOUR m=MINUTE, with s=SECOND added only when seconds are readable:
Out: h=1 m=4 s=50
